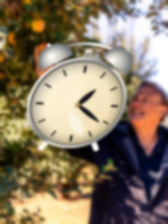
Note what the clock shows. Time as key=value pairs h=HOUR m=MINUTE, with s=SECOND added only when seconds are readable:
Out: h=1 m=21
